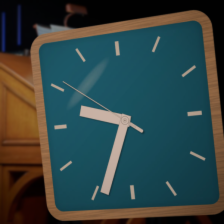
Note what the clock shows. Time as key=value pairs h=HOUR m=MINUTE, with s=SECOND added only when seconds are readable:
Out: h=9 m=33 s=51
